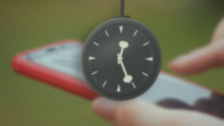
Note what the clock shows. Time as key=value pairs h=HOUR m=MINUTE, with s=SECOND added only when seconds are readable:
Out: h=12 m=26
